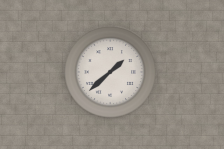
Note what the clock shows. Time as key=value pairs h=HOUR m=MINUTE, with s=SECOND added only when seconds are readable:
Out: h=1 m=38
